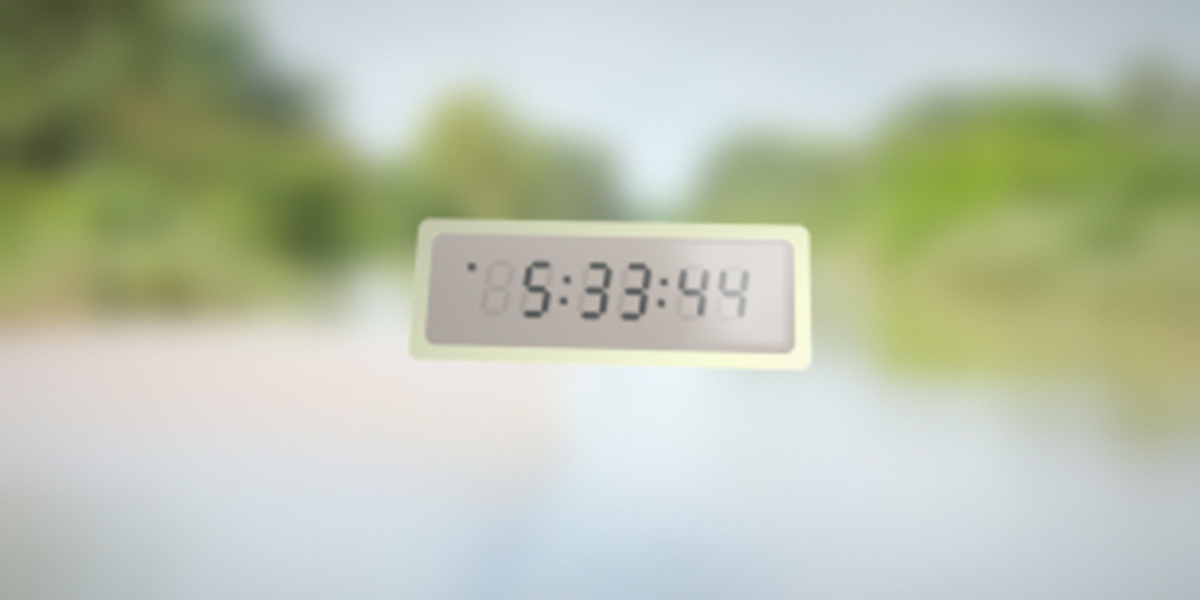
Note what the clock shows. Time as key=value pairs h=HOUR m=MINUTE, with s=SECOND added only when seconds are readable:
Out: h=5 m=33 s=44
